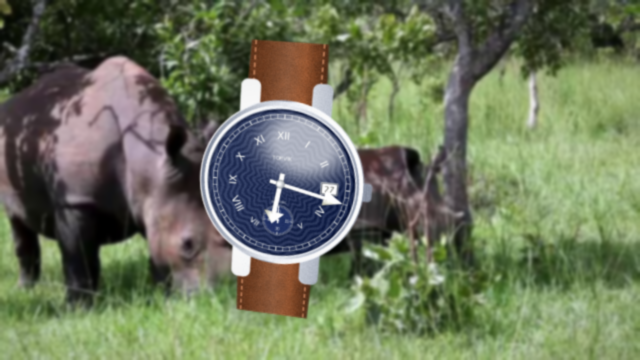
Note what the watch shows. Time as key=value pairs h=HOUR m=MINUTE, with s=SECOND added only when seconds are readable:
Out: h=6 m=17
